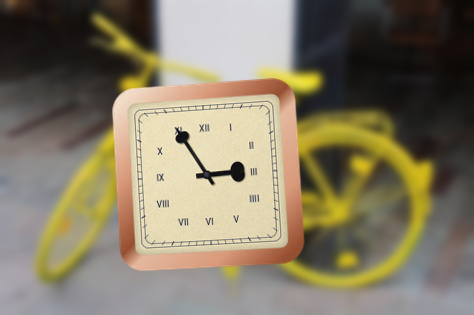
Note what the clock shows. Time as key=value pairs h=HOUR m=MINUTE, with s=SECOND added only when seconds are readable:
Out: h=2 m=55
